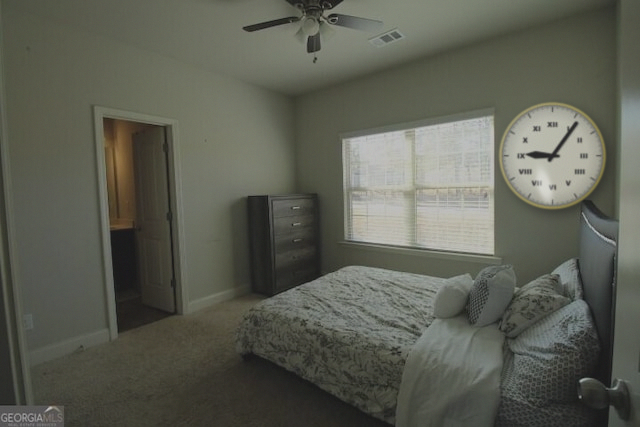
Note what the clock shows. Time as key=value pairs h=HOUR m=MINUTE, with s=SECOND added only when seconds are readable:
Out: h=9 m=6
